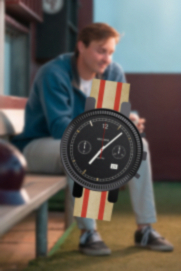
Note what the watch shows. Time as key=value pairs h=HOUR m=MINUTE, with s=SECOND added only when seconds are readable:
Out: h=7 m=7
